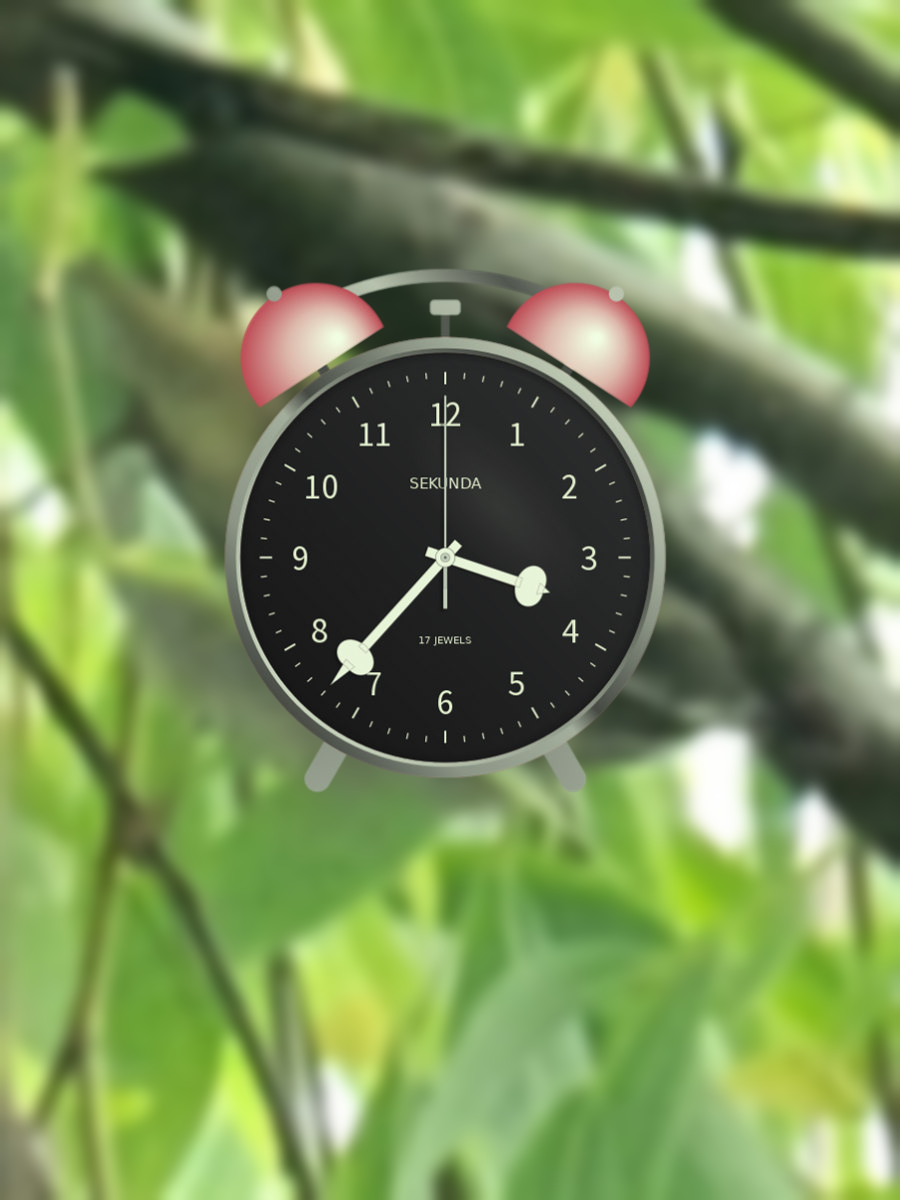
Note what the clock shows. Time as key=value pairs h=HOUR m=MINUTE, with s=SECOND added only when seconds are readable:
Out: h=3 m=37 s=0
